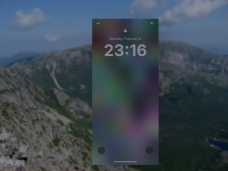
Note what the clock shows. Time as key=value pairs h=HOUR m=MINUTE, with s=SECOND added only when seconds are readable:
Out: h=23 m=16
